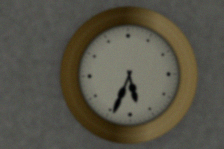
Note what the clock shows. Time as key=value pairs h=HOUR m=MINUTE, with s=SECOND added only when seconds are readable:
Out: h=5 m=34
